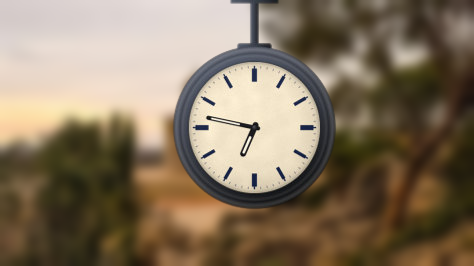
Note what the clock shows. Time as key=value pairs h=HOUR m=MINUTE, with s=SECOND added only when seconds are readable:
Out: h=6 m=47
